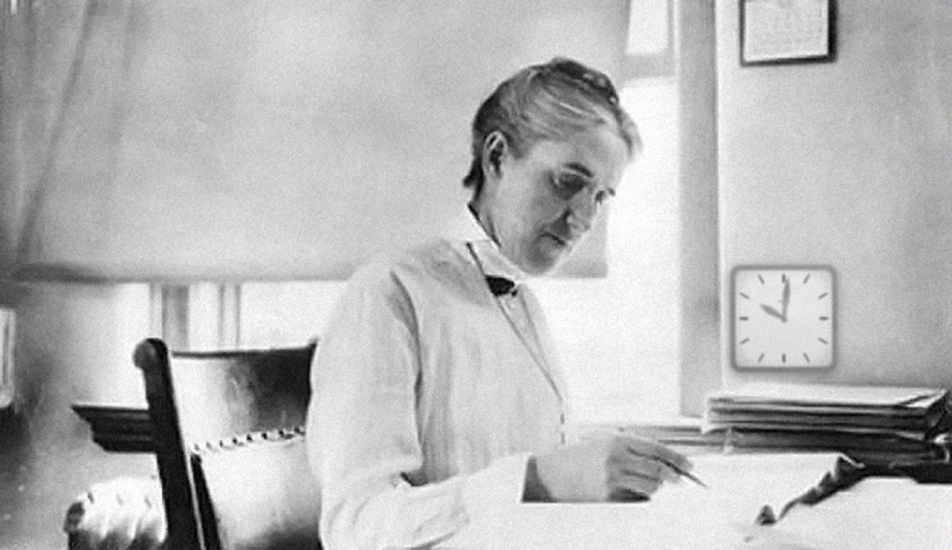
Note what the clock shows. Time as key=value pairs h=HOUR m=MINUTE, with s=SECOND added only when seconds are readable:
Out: h=10 m=1
